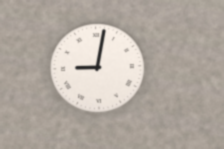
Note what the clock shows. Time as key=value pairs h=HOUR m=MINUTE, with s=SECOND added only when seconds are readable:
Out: h=9 m=2
